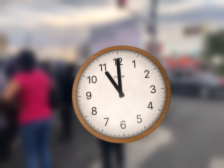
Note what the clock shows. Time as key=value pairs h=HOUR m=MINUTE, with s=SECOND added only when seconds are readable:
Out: h=11 m=0
